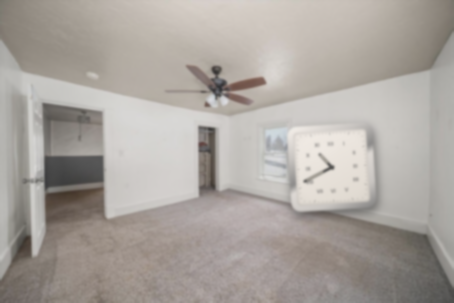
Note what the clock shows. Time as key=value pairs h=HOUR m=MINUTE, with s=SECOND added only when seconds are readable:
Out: h=10 m=41
